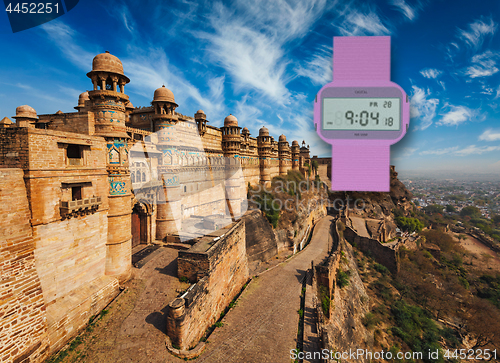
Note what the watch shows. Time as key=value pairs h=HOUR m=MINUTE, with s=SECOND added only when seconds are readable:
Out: h=9 m=4 s=18
